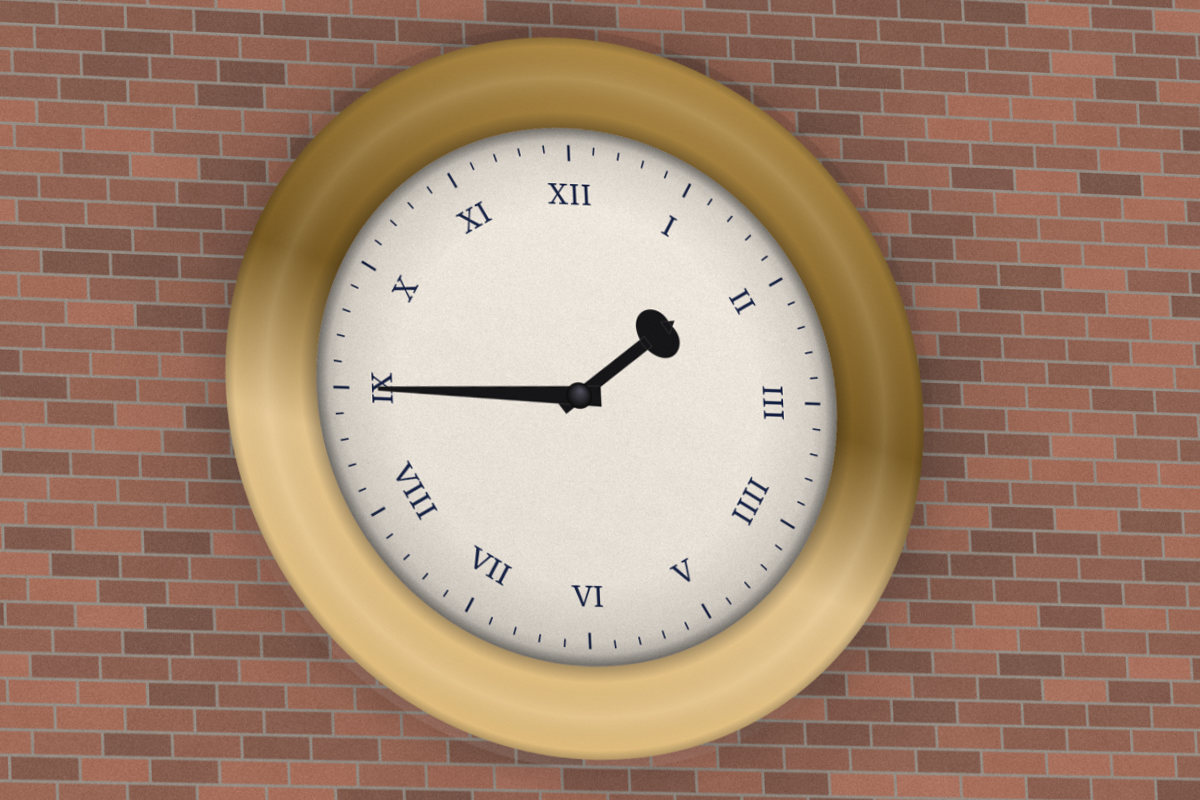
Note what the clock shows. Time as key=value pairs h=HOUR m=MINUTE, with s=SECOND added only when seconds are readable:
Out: h=1 m=45
